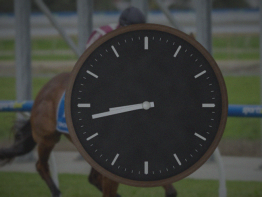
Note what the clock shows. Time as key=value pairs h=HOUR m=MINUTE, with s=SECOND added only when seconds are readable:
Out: h=8 m=43
